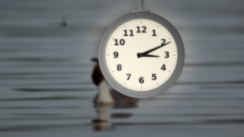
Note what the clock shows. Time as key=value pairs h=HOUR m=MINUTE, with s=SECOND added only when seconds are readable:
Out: h=3 m=11
